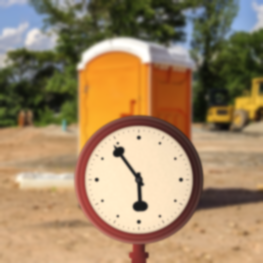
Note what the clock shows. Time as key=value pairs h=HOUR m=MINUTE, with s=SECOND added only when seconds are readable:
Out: h=5 m=54
